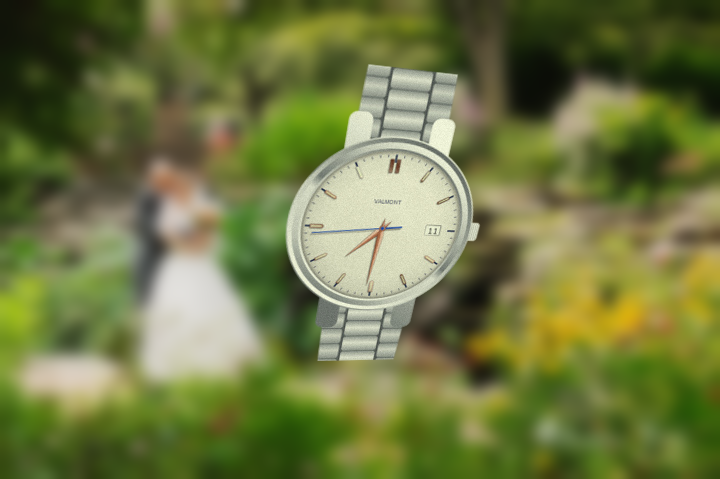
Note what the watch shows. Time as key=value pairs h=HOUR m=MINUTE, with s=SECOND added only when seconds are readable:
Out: h=7 m=30 s=44
